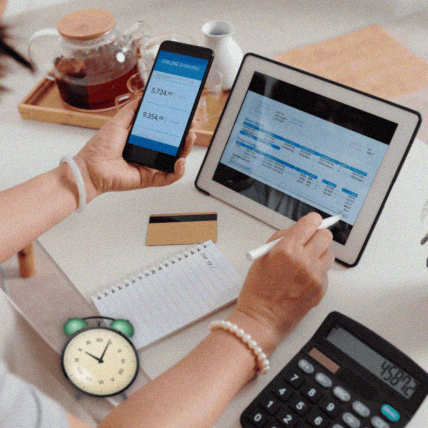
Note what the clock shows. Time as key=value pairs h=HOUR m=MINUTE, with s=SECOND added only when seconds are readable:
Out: h=10 m=4
